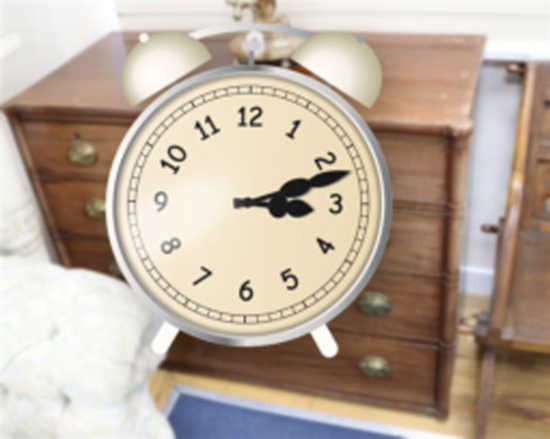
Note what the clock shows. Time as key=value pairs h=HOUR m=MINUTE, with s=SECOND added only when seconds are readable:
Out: h=3 m=12
